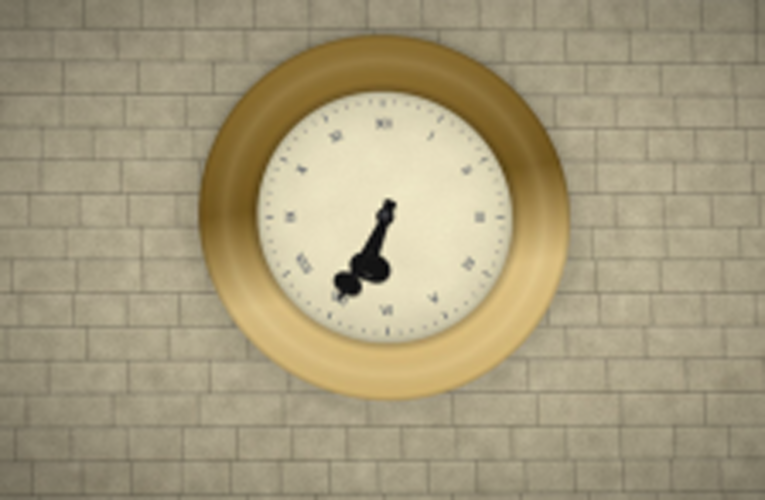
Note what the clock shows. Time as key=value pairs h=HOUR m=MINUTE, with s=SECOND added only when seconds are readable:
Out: h=6 m=35
